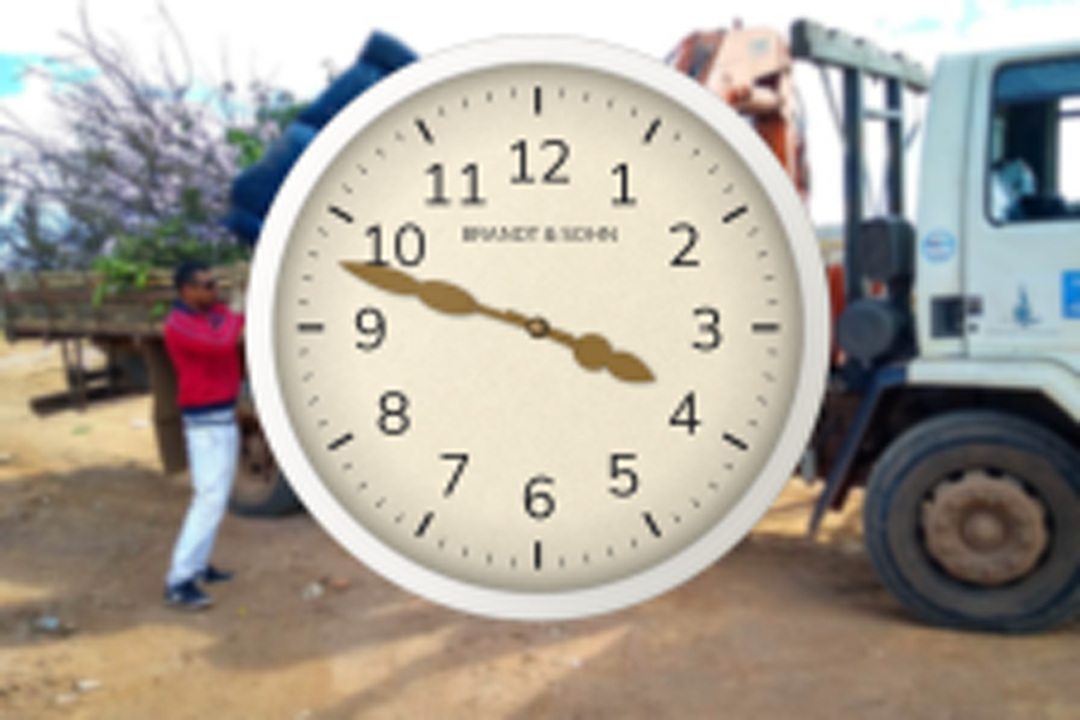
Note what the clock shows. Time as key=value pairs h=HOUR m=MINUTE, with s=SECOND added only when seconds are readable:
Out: h=3 m=48
